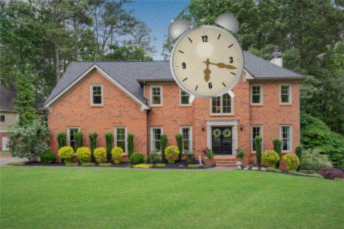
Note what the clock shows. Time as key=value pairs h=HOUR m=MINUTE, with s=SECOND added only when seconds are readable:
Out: h=6 m=18
